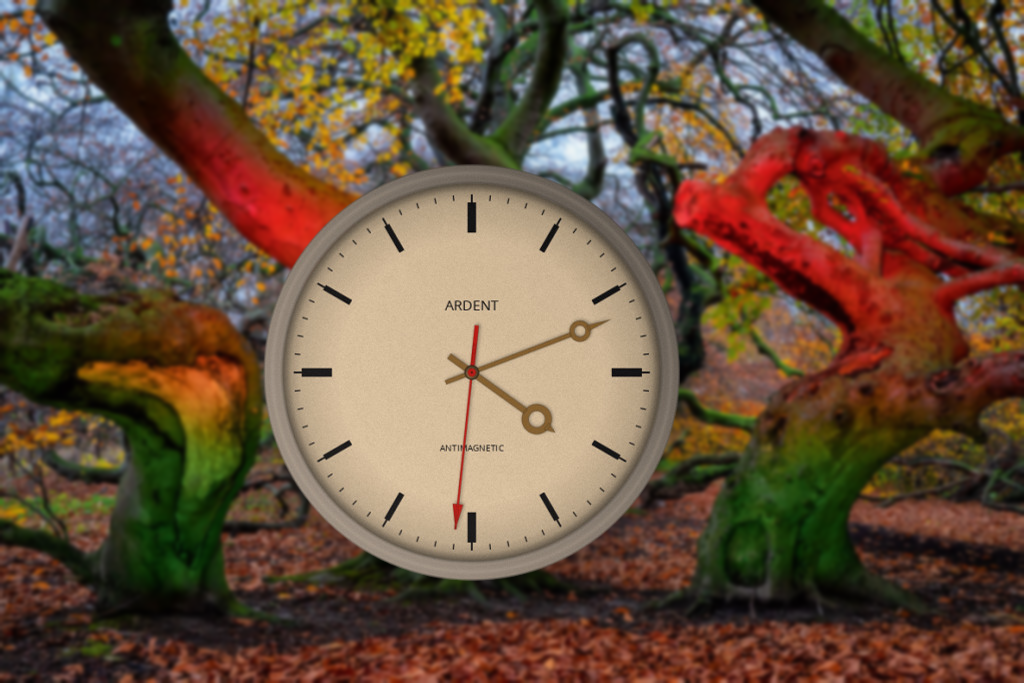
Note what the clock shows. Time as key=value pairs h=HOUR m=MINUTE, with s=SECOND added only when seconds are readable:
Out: h=4 m=11 s=31
